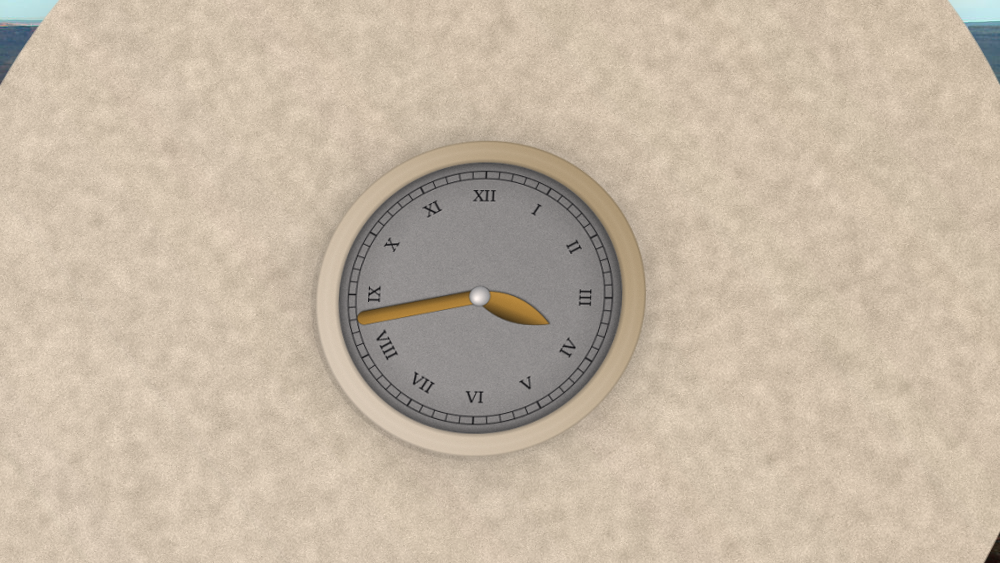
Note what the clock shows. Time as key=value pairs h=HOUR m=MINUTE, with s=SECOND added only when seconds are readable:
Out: h=3 m=43
